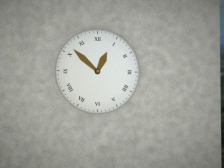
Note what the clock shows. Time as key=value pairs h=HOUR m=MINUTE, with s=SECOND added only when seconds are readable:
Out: h=12 m=52
